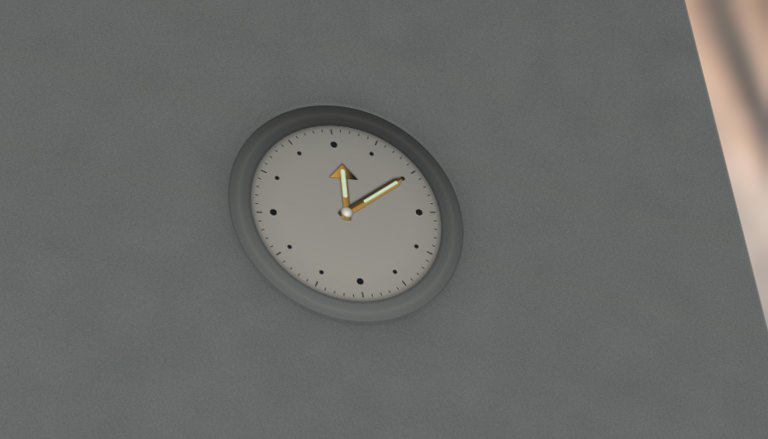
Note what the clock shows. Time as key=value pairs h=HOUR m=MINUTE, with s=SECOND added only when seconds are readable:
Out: h=12 m=10
